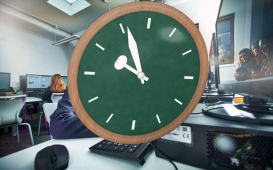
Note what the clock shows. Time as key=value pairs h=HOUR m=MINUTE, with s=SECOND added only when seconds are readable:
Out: h=9 m=56
